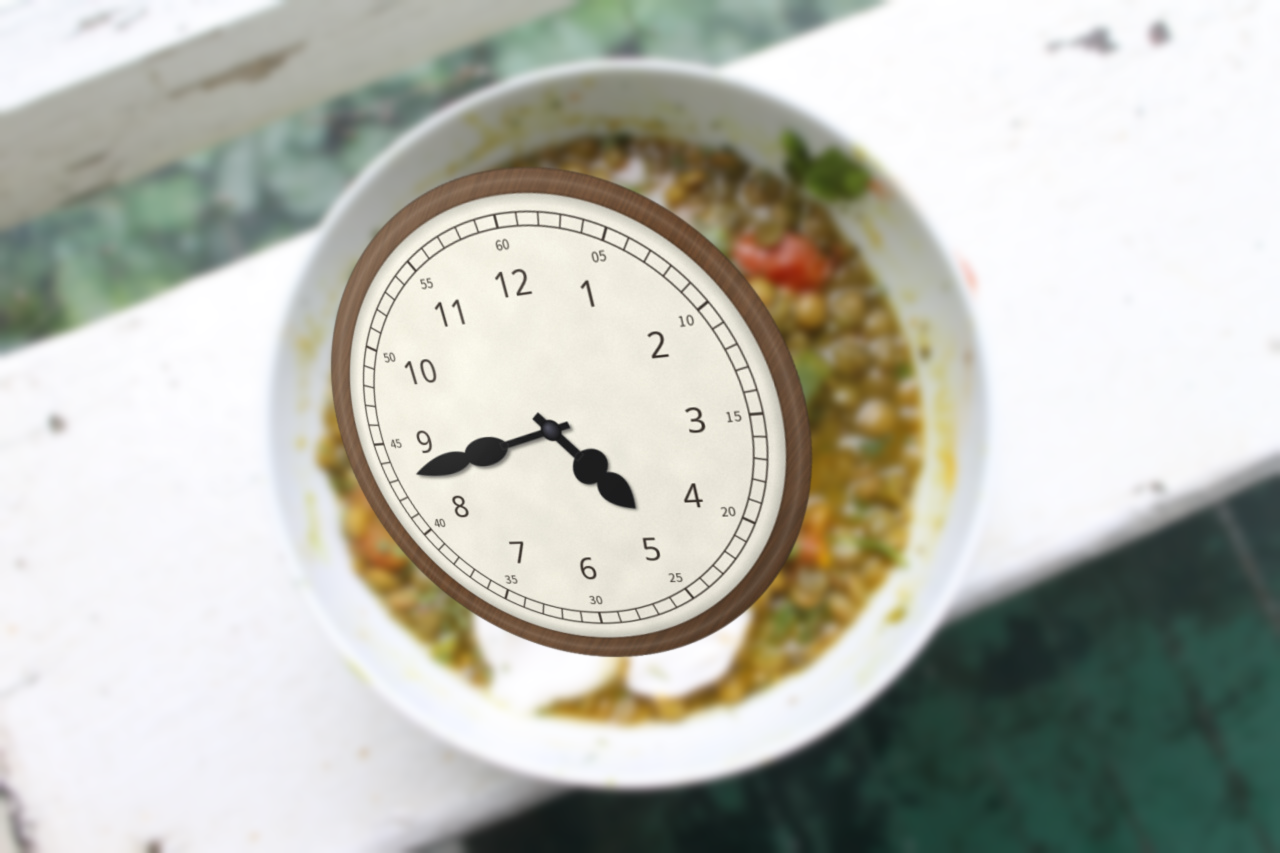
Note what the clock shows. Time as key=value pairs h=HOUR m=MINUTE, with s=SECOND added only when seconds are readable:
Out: h=4 m=43
